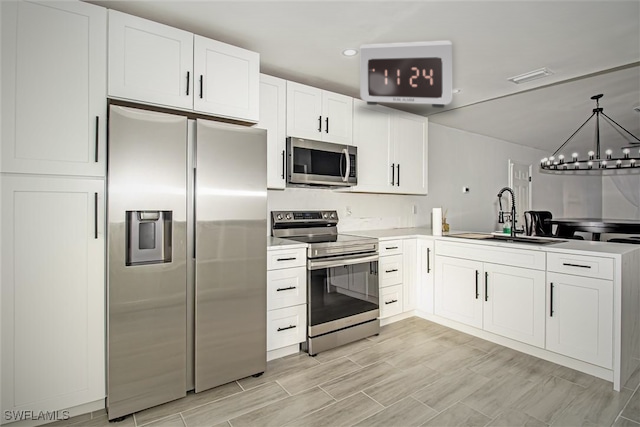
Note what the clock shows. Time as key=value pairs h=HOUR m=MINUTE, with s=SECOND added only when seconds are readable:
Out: h=11 m=24
